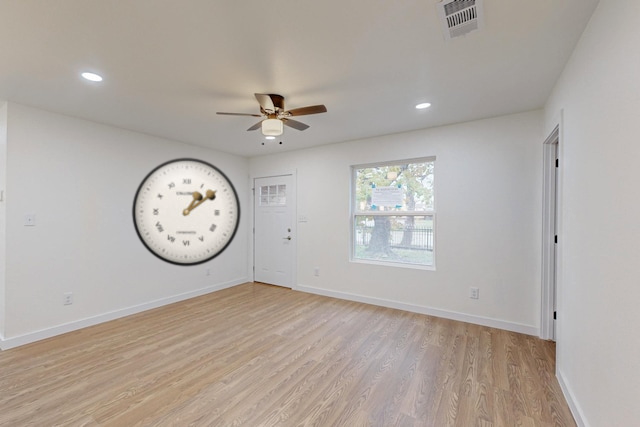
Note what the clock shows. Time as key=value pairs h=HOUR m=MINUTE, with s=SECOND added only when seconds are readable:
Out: h=1 m=9
